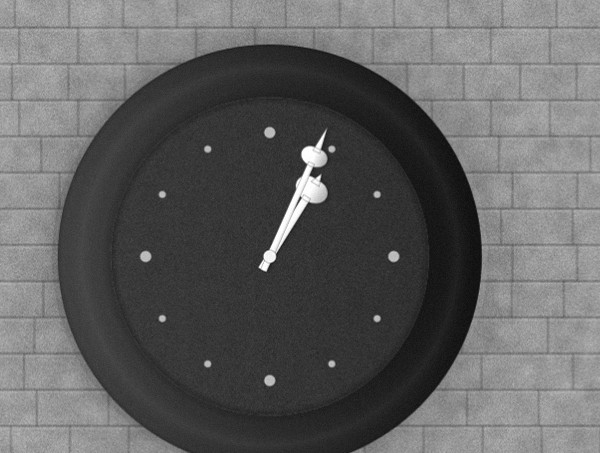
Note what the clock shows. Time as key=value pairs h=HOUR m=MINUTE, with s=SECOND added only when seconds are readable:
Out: h=1 m=4
